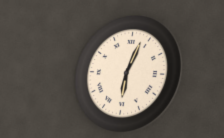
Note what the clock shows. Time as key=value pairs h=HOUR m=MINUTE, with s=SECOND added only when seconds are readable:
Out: h=6 m=3
